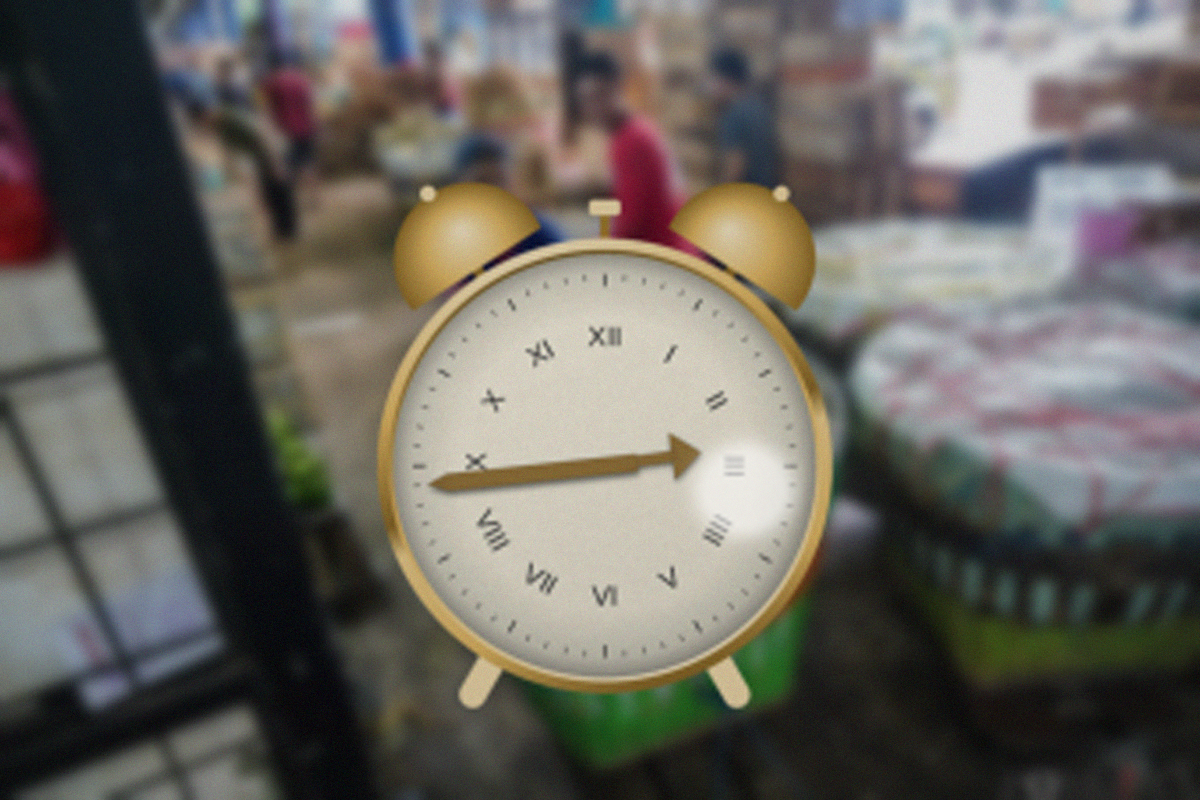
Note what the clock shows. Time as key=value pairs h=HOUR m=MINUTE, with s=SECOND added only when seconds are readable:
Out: h=2 m=44
